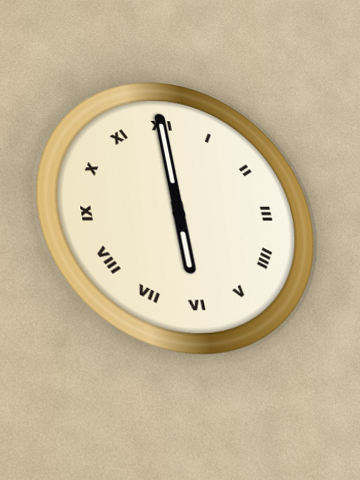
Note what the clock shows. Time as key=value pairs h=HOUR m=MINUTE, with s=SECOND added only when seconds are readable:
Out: h=6 m=0
